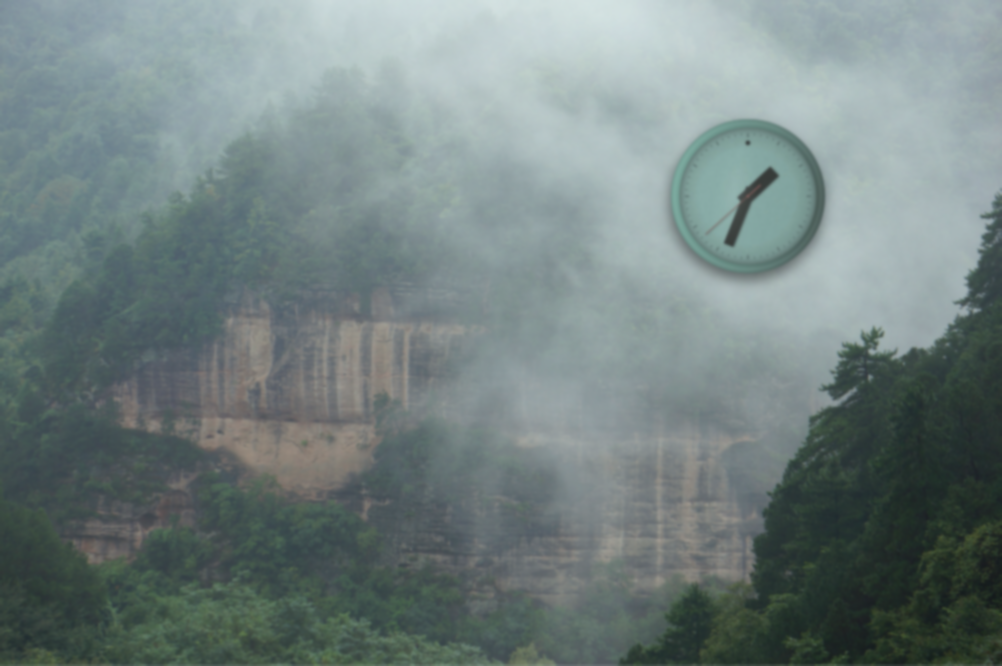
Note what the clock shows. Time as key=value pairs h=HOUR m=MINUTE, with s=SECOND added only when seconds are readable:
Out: h=1 m=33 s=38
